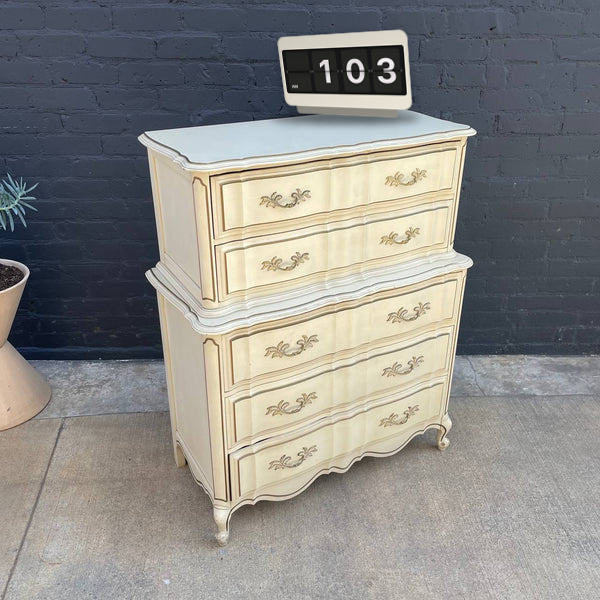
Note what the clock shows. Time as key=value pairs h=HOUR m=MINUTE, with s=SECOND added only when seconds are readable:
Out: h=1 m=3
